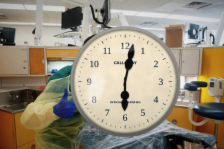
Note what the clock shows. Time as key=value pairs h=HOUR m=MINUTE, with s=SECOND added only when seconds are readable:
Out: h=6 m=2
